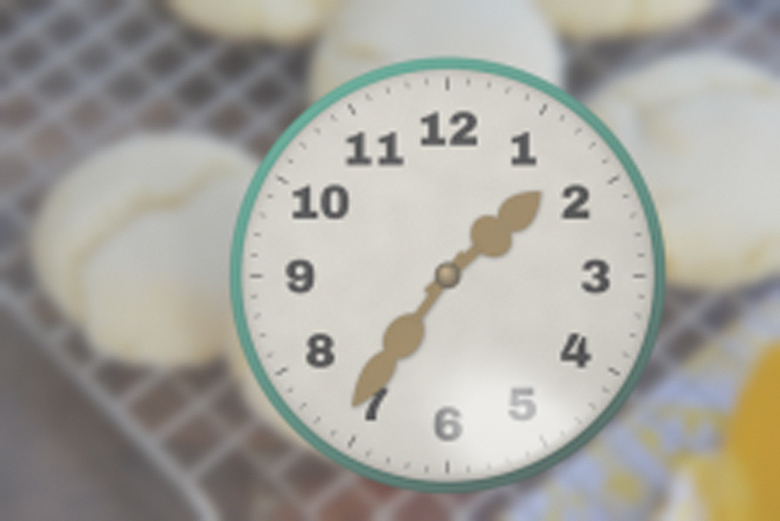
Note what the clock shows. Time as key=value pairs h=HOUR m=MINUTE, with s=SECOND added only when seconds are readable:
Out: h=1 m=36
